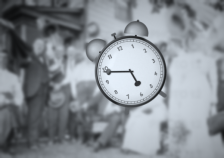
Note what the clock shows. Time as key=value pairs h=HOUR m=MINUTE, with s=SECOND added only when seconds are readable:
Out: h=5 m=49
